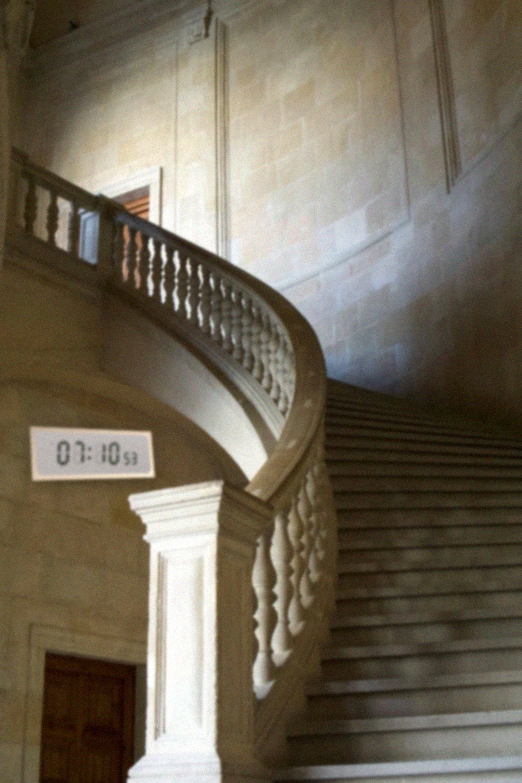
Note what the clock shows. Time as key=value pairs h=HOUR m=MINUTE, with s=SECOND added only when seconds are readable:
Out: h=7 m=10 s=53
